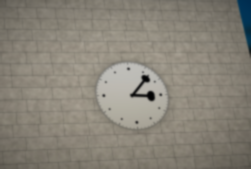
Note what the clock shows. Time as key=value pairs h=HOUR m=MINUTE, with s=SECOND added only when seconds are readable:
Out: h=3 m=7
